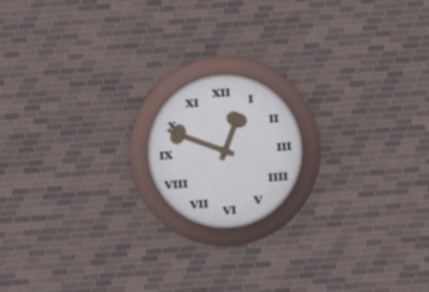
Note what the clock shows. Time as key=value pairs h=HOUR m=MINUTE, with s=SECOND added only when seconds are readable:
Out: h=12 m=49
